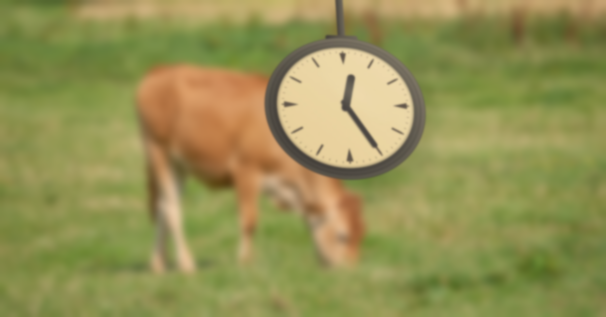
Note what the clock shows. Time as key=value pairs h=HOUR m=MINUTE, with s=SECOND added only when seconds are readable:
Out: h=12 m=25
